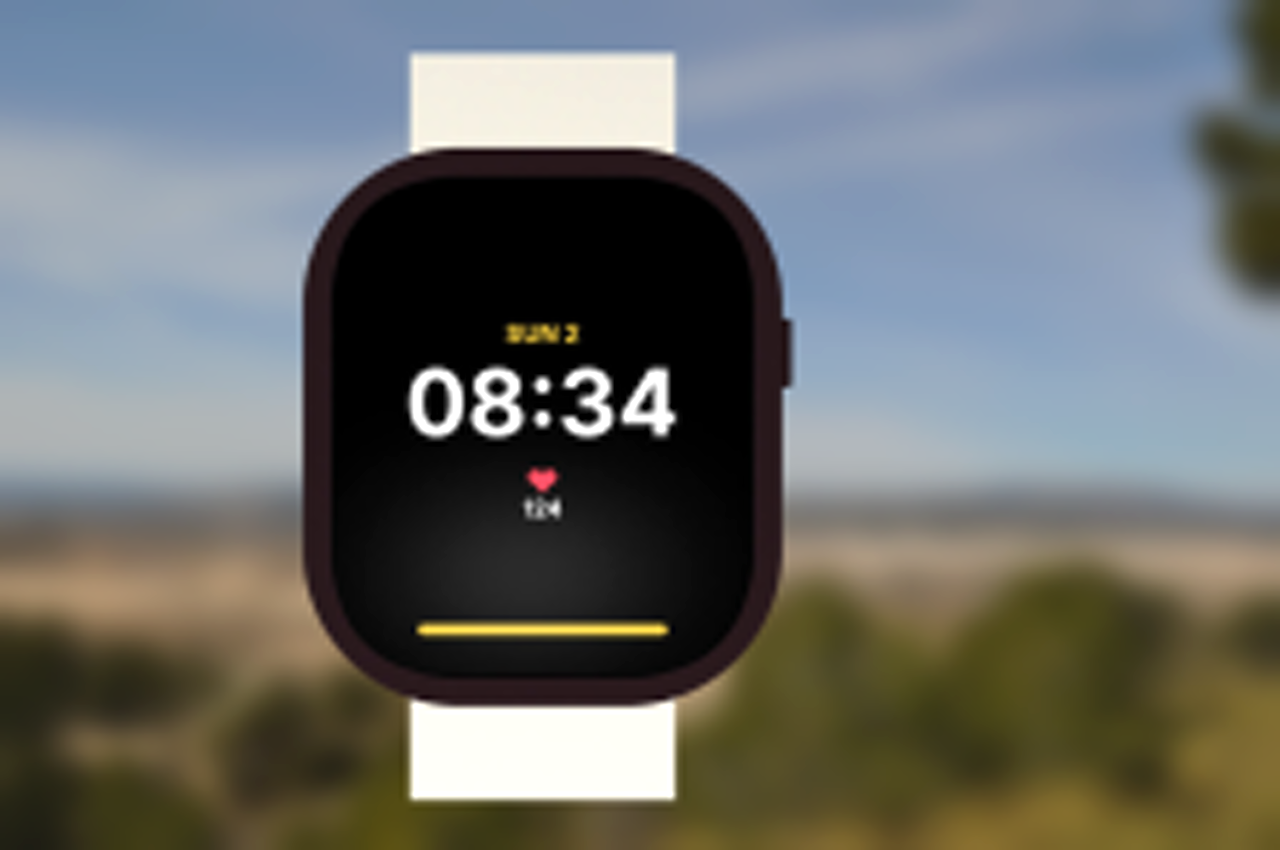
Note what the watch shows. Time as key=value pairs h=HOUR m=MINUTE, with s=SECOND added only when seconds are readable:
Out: h=8 m=34
